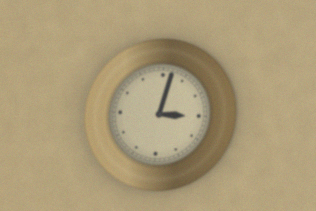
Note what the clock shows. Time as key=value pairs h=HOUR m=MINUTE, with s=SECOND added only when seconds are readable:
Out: h=3 m=2
